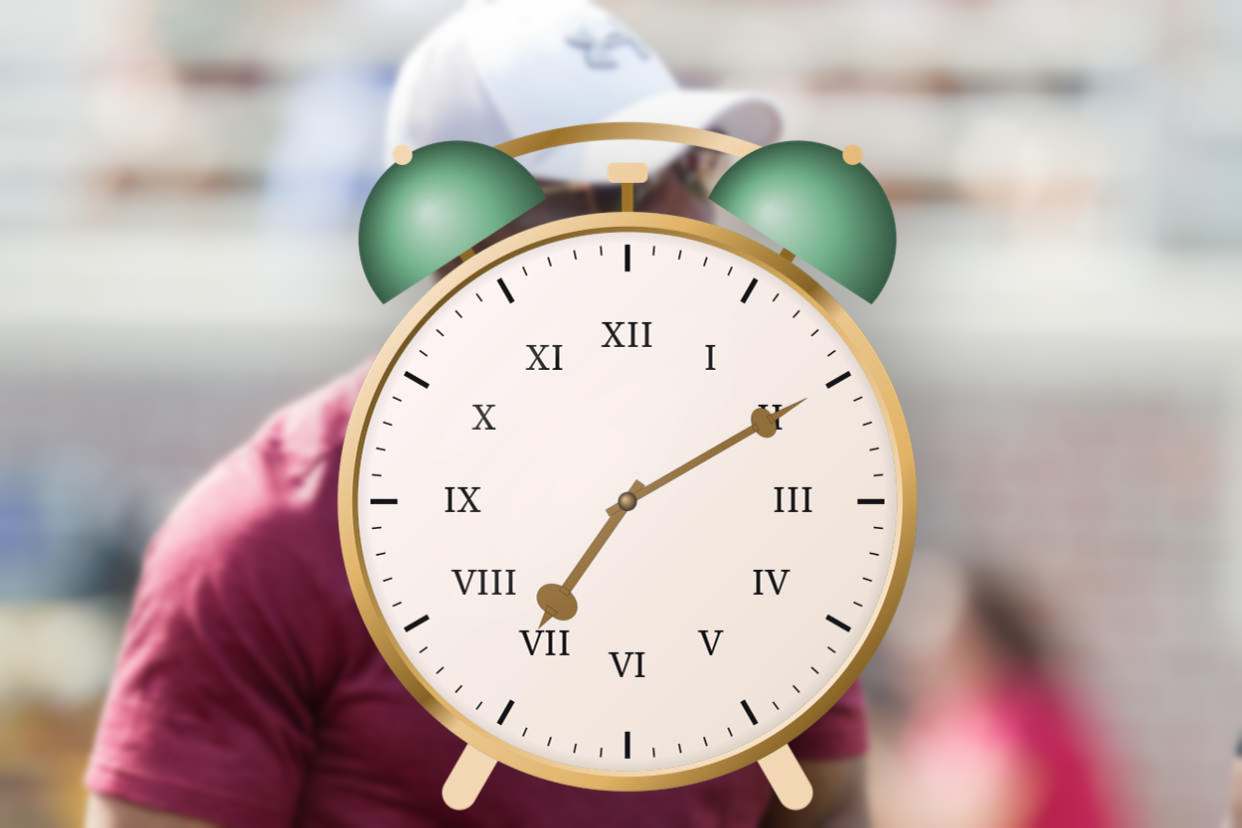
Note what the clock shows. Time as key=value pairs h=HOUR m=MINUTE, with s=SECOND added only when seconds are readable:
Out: h=7 m=10
